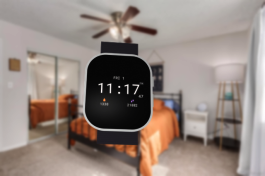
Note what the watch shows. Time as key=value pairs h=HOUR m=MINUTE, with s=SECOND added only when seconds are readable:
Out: h=11 m=17
